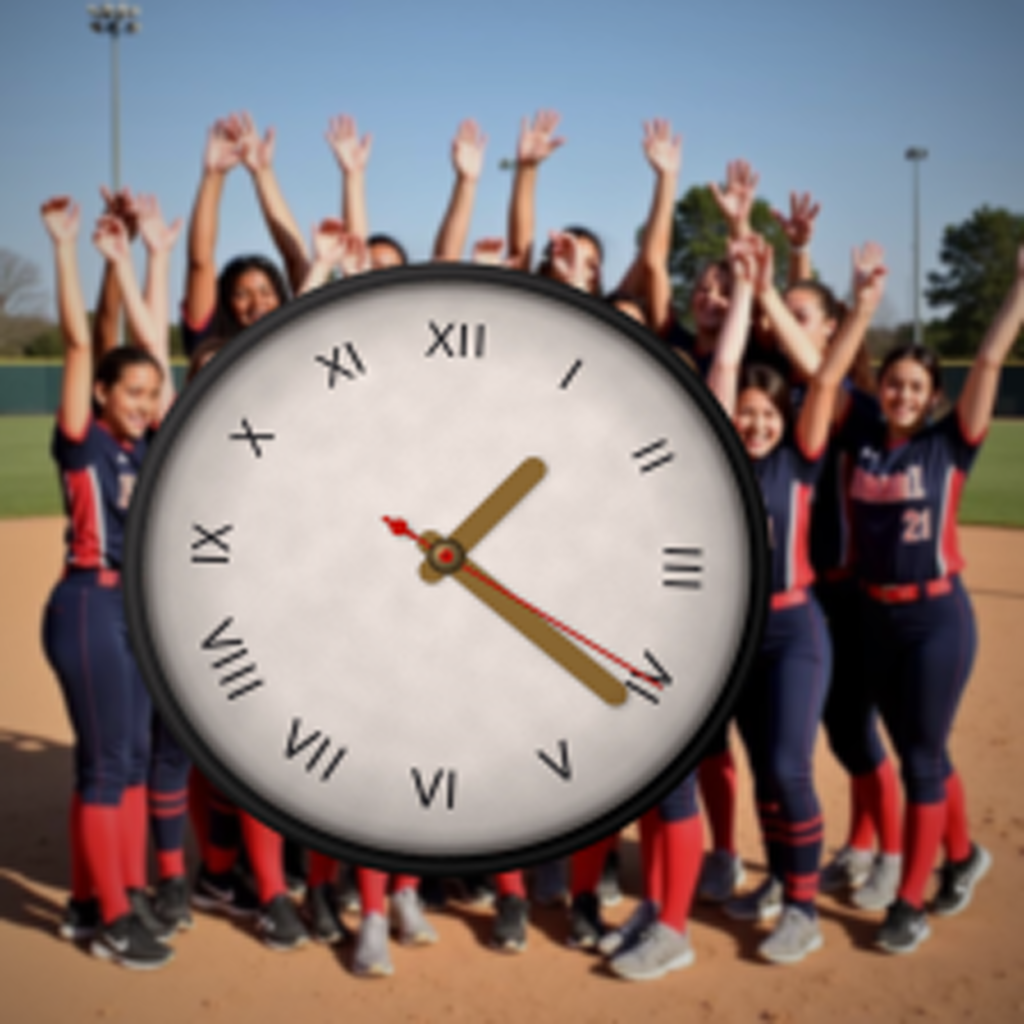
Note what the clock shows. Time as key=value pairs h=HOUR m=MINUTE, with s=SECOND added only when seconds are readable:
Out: h=1 m=21 s=20
